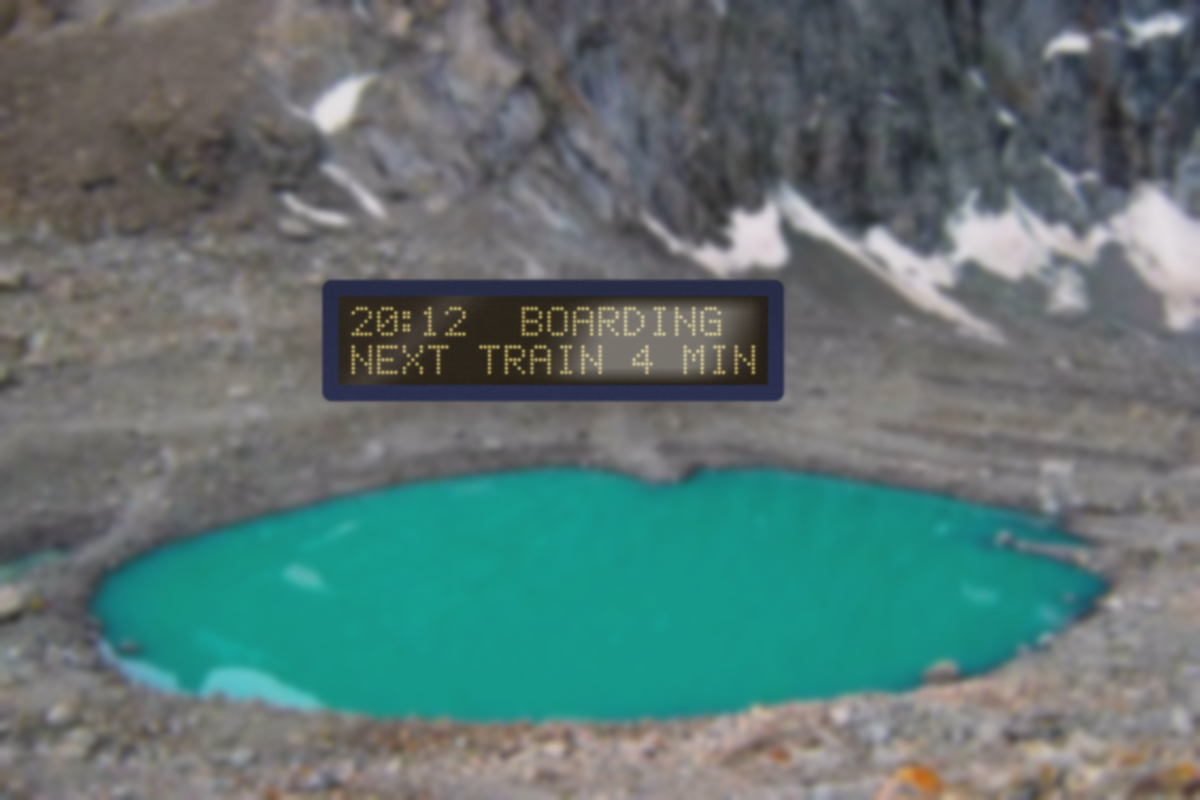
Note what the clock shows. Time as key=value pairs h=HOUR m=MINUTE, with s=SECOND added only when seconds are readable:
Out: h=20 m=12
